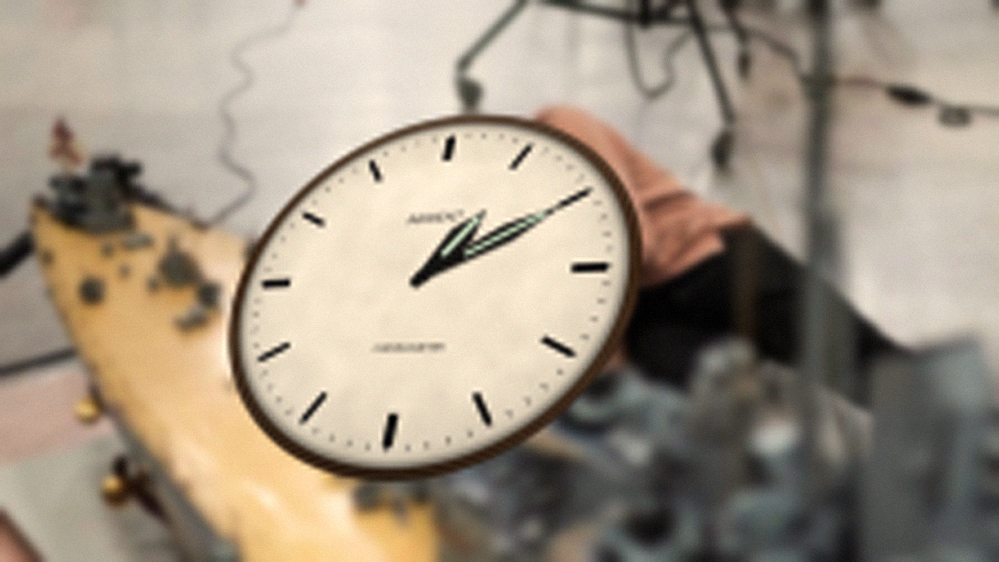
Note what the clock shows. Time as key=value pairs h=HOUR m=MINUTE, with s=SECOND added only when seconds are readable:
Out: h=1 m=10
